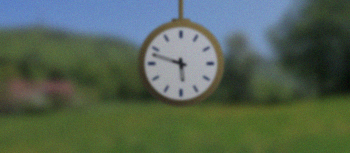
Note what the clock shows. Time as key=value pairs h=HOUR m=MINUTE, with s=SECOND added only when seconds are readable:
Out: h=5 m=48
